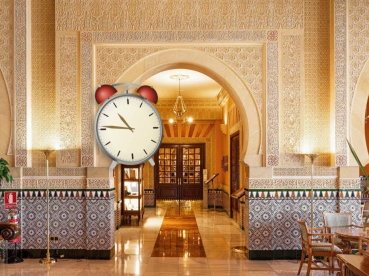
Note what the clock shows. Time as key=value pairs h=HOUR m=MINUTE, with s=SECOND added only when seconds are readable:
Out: h=10 m=46
